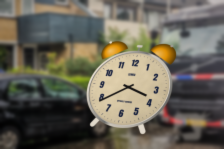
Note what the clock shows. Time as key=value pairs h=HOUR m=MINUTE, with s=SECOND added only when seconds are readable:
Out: h=3 m=39
